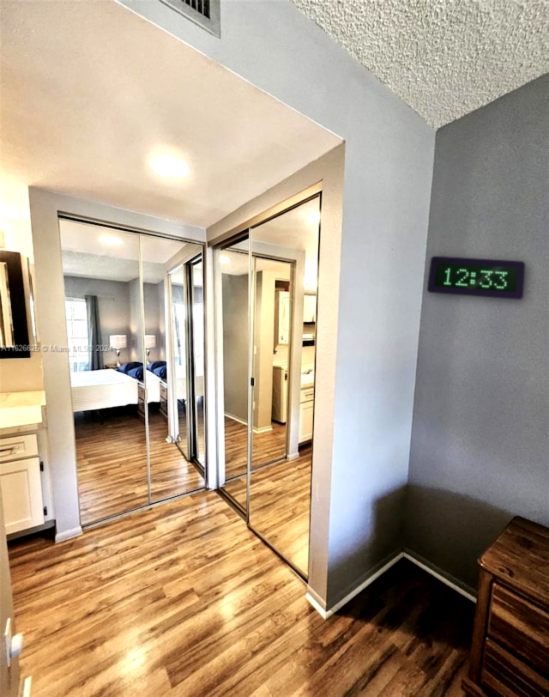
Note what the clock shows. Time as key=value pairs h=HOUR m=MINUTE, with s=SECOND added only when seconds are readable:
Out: h=12 m=33
